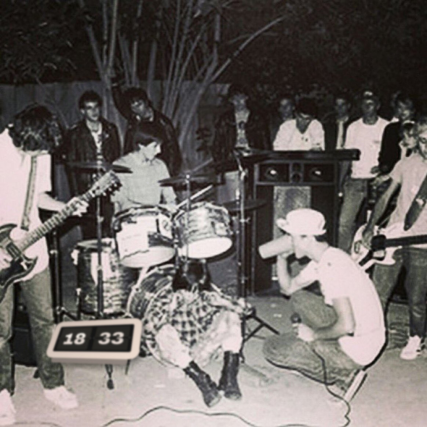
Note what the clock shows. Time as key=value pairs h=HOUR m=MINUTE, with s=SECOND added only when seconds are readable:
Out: h=18 m=33
